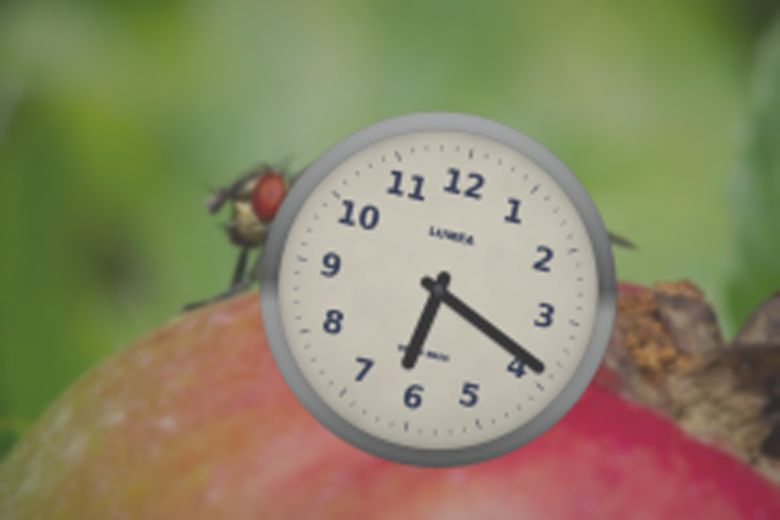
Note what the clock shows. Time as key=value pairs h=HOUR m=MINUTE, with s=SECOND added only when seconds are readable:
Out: h=6 m=19
